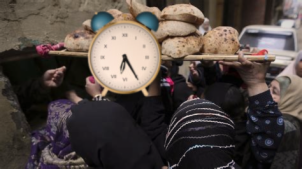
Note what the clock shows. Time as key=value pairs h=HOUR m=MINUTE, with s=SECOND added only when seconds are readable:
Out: h=6 m=25
